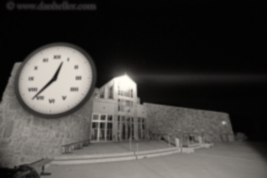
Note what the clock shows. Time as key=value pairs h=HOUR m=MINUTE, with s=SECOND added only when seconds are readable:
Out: h=12 m=37
